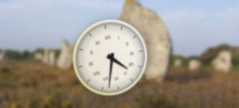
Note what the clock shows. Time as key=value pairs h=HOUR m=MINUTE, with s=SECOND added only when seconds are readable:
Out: h=4 m=33
